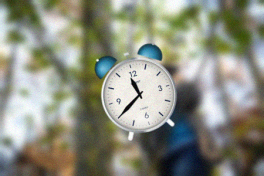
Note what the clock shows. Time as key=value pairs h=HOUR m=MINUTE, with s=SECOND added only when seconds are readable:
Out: h=11 m=40
